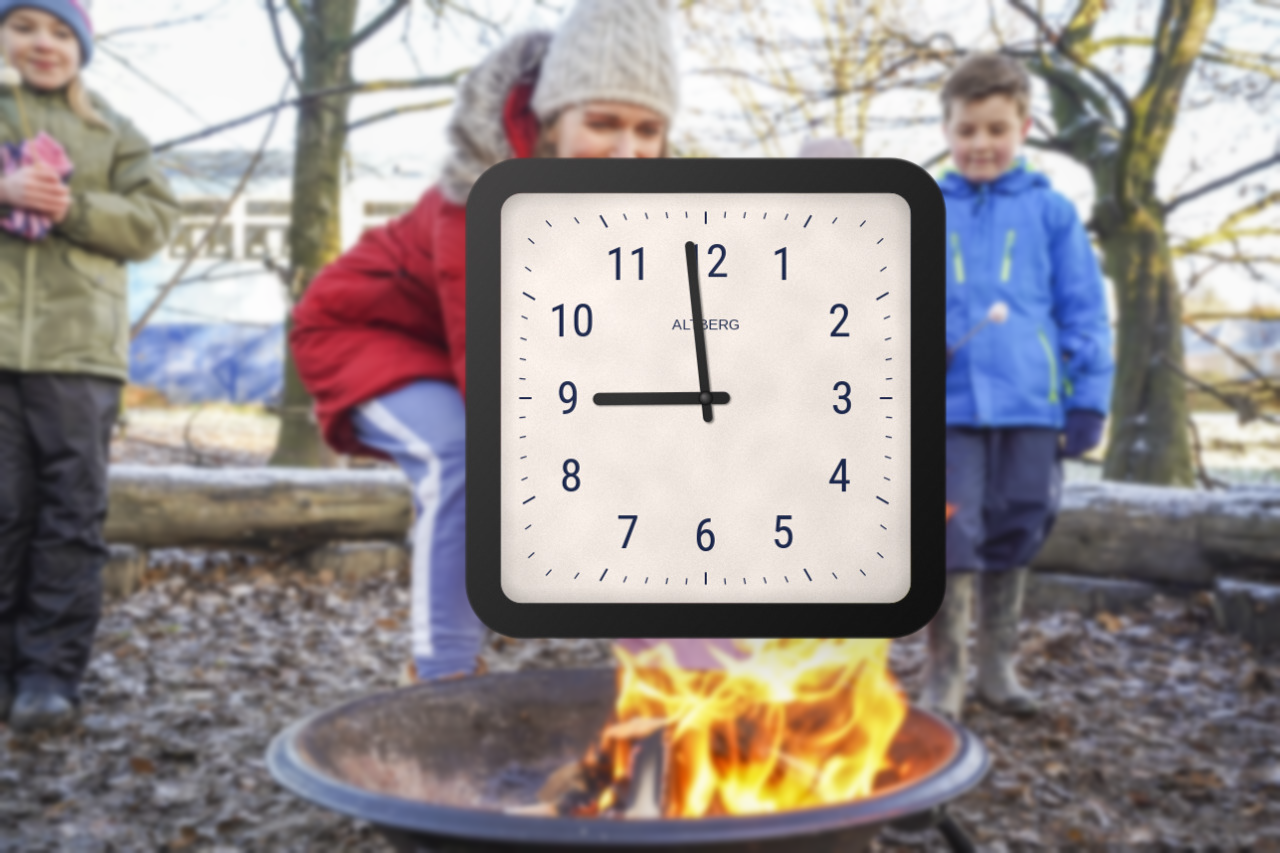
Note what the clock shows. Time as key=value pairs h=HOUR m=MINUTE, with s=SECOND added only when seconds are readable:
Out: h=8 m=59
